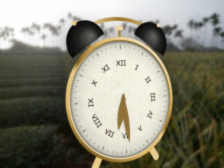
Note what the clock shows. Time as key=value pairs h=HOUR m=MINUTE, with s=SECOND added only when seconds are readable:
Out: h=6 m=29
